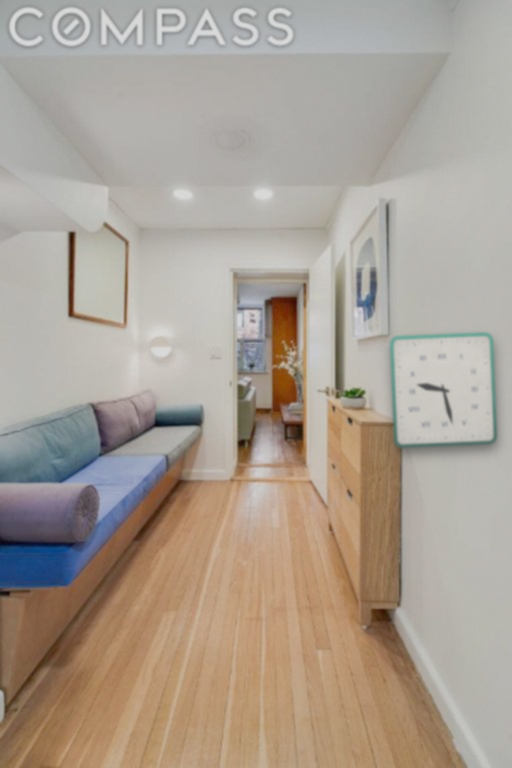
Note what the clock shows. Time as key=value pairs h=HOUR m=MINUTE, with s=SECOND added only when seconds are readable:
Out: h=9 m=28
